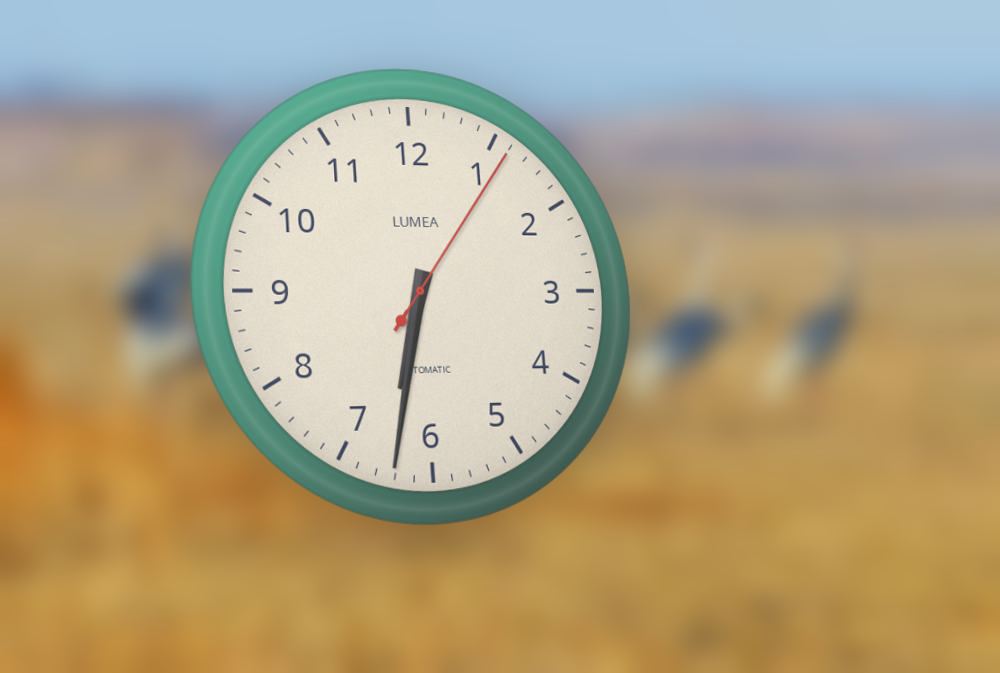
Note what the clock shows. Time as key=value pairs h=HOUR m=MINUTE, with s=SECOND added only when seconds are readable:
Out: h=6 m=32 s=6
